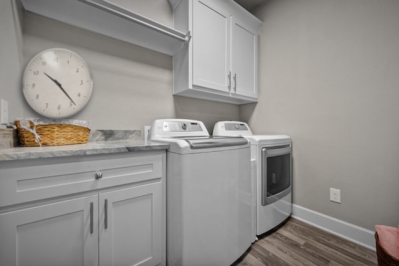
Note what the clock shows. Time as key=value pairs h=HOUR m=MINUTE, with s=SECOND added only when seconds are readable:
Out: h=10 m=24
